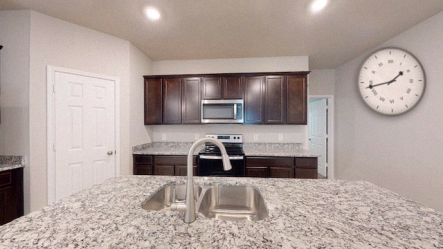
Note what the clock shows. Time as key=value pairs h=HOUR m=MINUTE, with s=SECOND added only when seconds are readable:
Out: h=1 m=43
